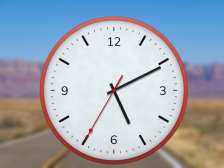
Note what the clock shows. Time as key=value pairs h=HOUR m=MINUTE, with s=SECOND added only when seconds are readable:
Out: h=5 m=10 s=35
